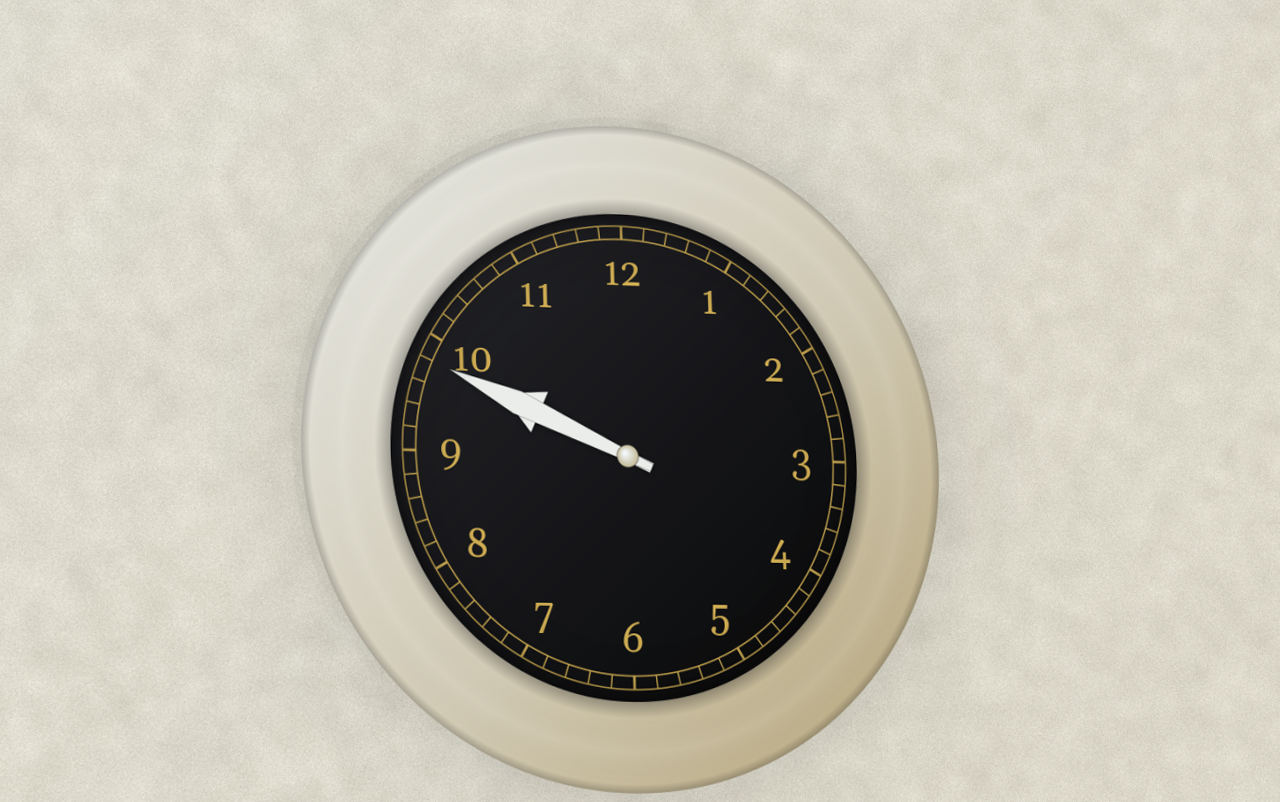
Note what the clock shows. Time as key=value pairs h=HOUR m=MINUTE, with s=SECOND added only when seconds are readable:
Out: h=9 m=49
